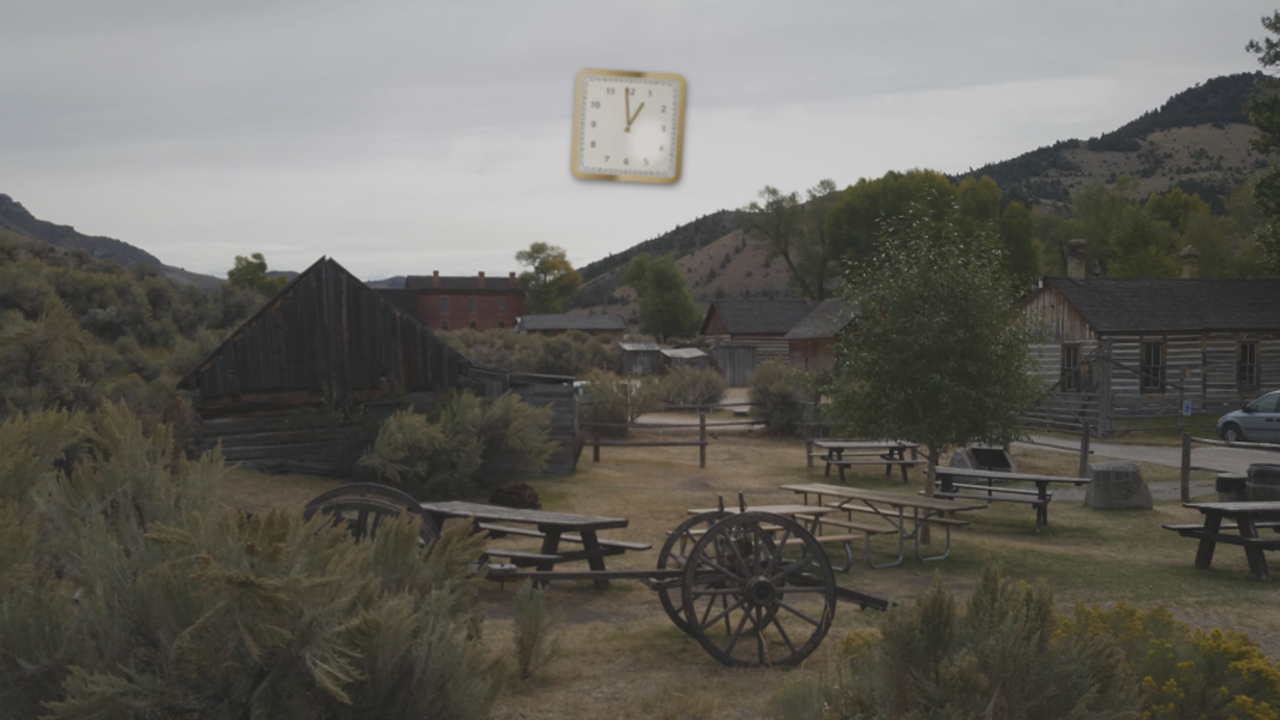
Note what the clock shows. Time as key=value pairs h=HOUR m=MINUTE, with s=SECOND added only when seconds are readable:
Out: h=12 m=59
